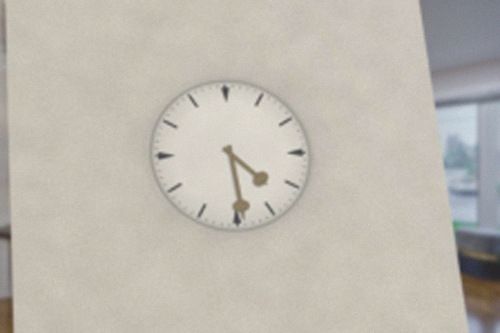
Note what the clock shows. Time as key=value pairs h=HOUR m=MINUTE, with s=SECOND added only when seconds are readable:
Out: h=4 m=29
